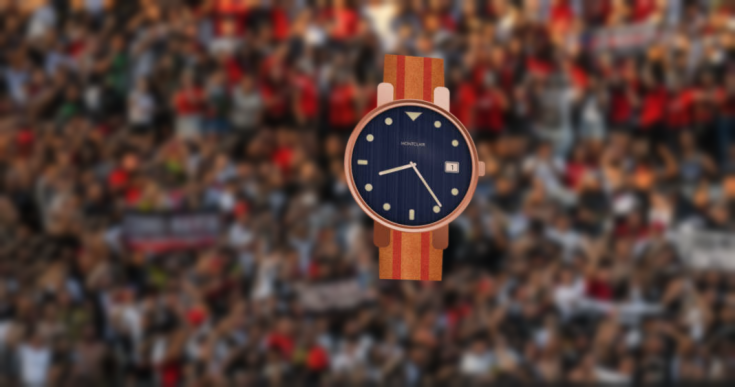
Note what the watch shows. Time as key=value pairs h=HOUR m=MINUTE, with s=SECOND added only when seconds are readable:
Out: h=8 m=24
